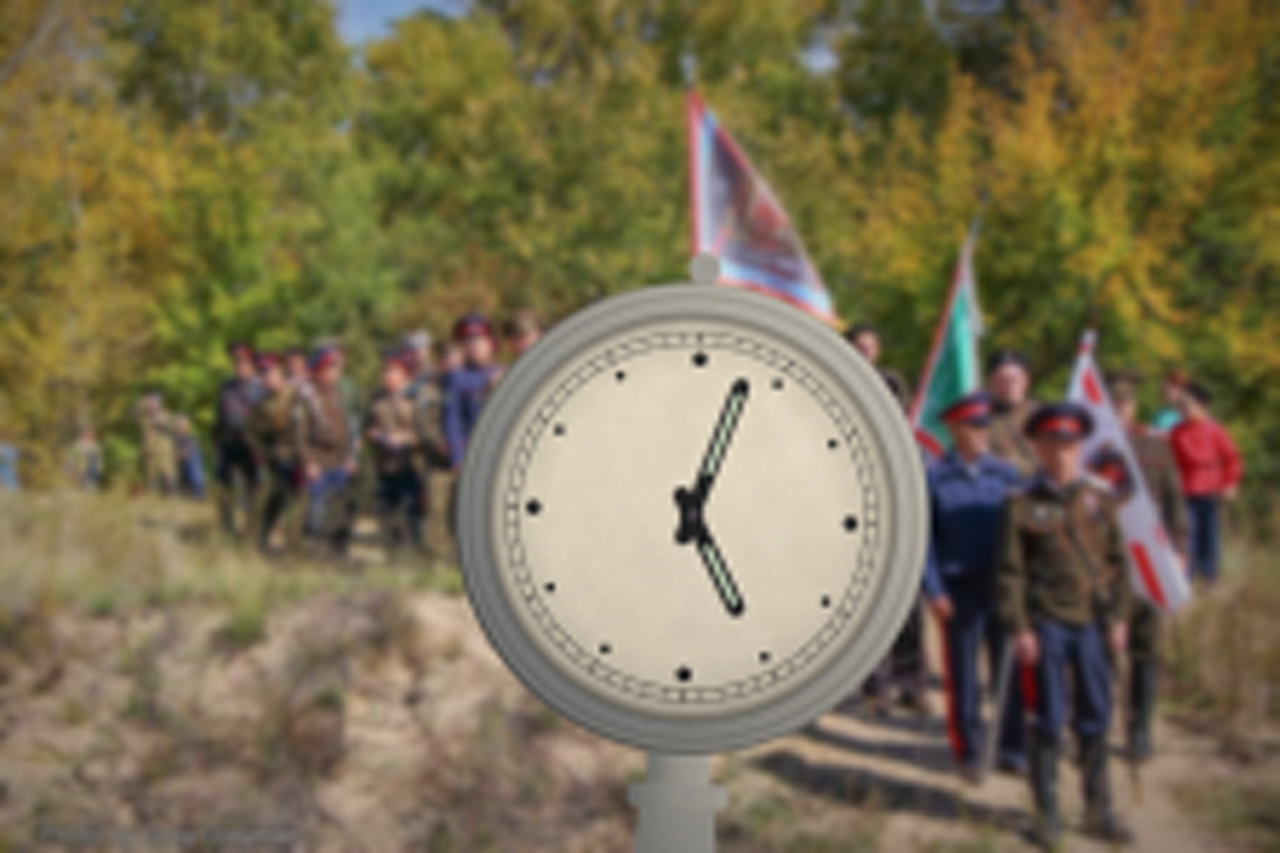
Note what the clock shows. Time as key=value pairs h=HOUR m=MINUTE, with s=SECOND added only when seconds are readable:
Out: h=5 m=3
